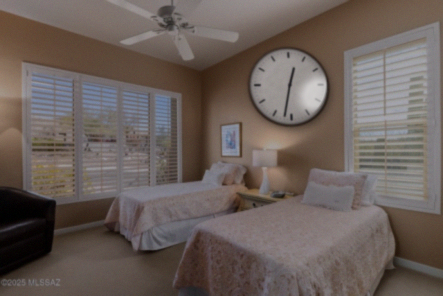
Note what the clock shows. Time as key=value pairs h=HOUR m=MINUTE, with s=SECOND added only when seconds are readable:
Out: h=12 m=32
